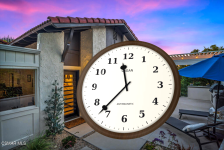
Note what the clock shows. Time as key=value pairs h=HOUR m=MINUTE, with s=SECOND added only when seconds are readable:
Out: h=11 m=37
